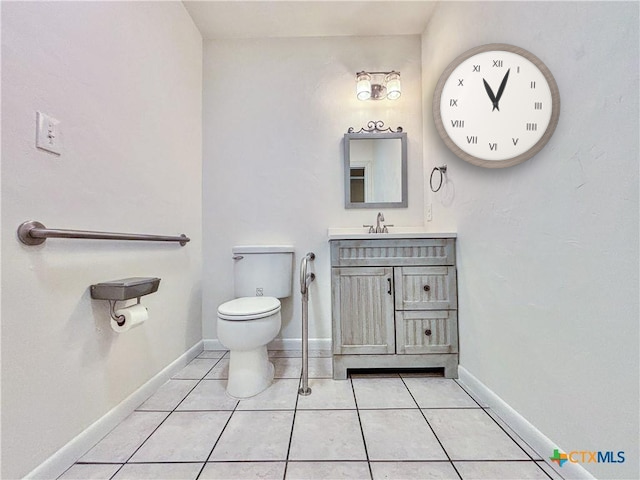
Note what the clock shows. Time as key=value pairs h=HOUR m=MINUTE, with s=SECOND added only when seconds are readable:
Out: h=11 m=3
